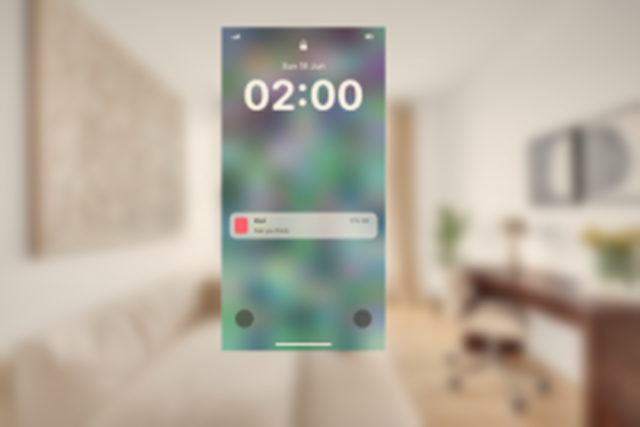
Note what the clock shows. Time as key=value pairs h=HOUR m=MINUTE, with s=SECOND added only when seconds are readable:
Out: h=2 m=0
